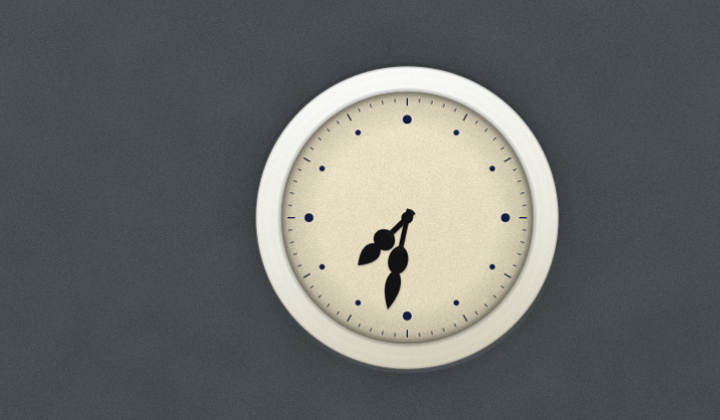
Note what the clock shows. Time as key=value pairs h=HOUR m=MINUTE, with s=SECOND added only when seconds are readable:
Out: h=7 m=32
